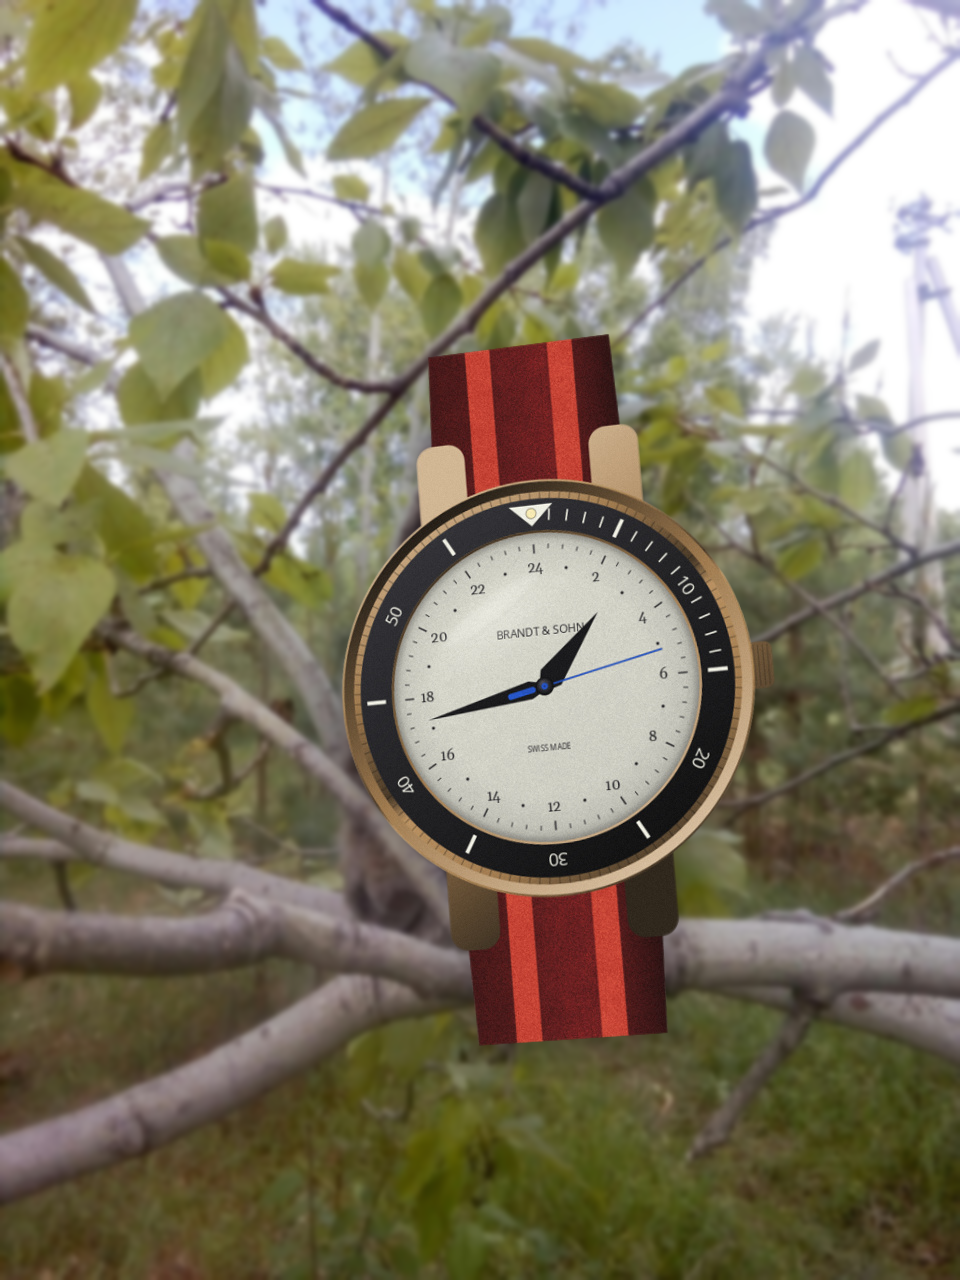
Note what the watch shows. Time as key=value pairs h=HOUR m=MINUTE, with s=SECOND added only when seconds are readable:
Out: h=2 m=43 s=13
